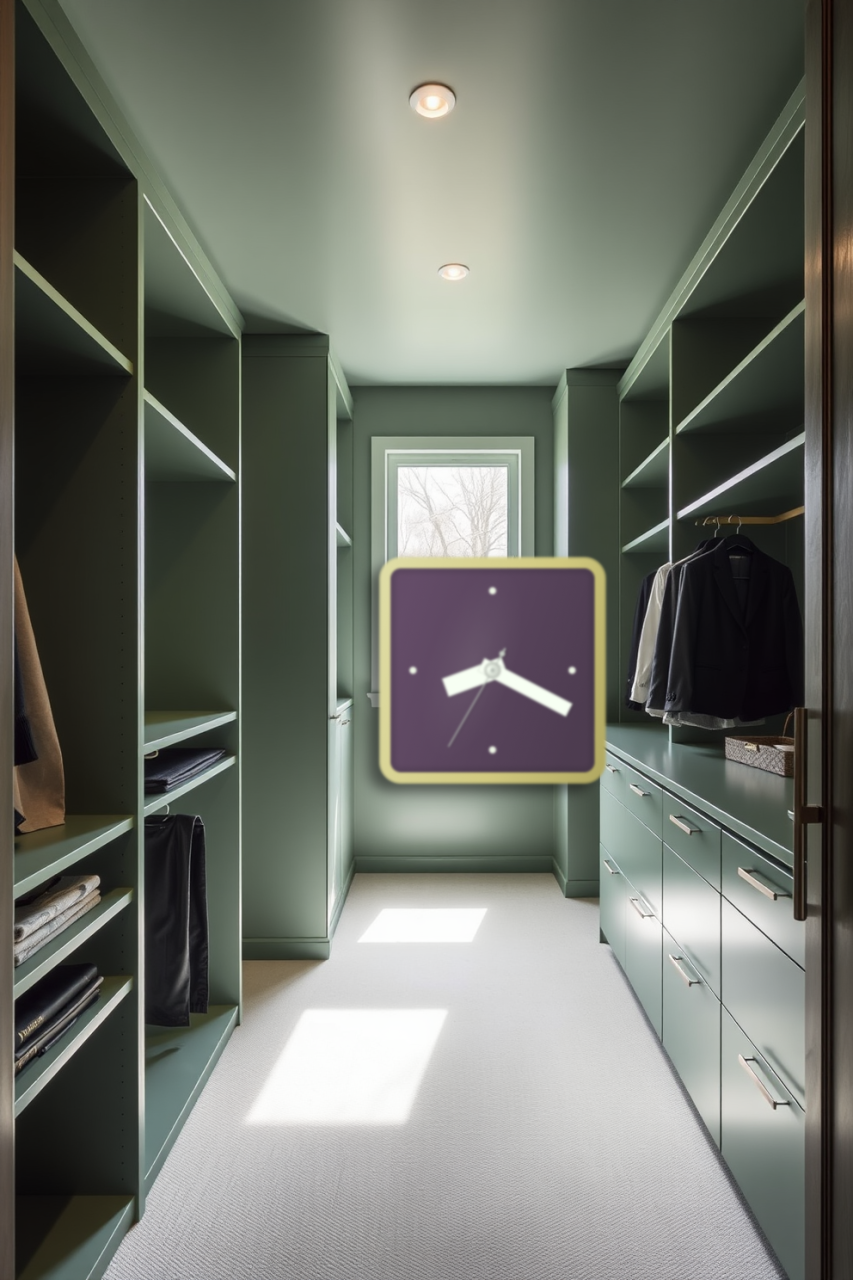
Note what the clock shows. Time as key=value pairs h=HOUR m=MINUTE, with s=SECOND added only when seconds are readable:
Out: h=8 m=19 s=35
